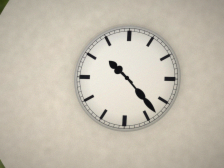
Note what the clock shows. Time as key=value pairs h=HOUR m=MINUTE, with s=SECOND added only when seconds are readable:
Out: h=10 m=23
